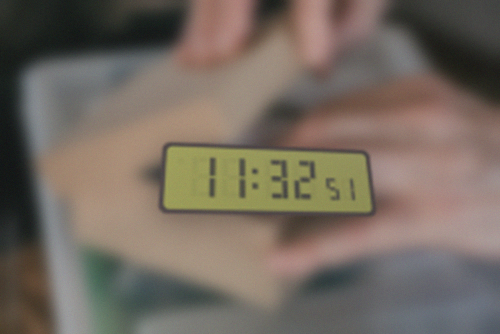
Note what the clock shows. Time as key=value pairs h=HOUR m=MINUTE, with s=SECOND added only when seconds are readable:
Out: h=11 m=32 s=51
